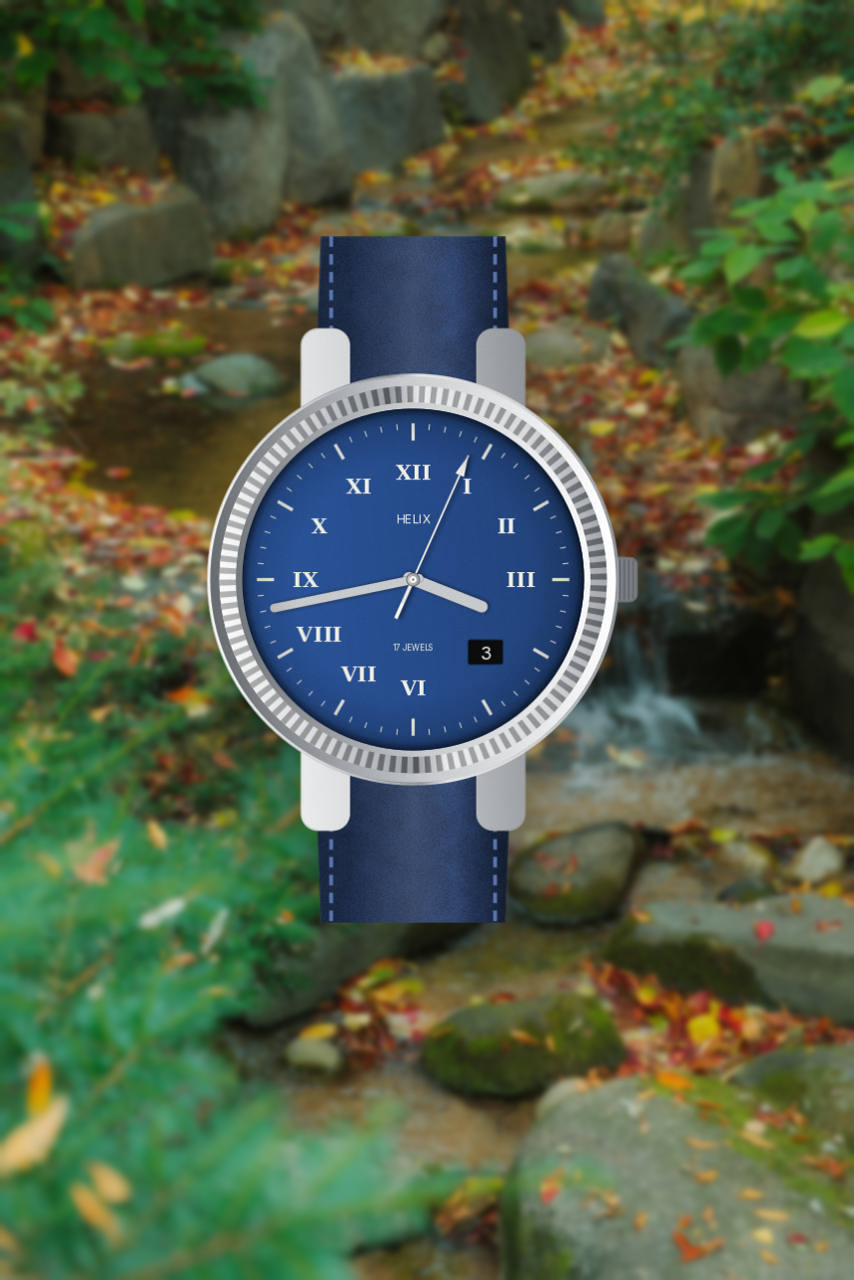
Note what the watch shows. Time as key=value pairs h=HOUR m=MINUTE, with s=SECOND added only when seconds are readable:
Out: h=3 m=43 s=4
